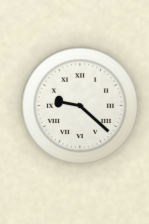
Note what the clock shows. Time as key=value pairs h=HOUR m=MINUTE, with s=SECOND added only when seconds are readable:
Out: h=9 m=22
